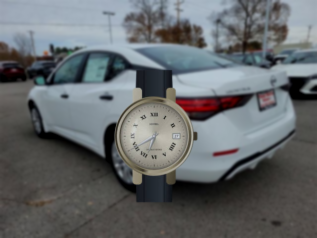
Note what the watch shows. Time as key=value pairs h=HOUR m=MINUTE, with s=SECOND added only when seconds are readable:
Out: h=6 m=40
